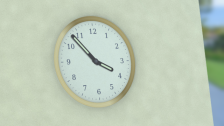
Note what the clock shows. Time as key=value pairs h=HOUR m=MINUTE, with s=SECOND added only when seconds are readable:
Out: h=3 m=53
